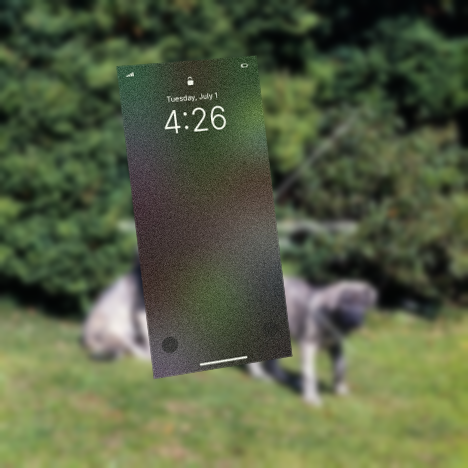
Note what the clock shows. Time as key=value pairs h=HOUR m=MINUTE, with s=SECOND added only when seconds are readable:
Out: h=4 m=26
